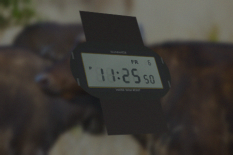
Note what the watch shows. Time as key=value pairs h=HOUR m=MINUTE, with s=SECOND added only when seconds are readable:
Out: h=11 m=25 s=50
